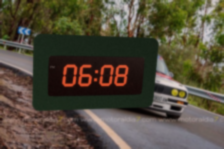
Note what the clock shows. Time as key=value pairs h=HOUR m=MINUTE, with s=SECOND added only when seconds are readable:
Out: h=6 m=8
